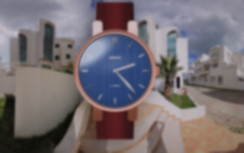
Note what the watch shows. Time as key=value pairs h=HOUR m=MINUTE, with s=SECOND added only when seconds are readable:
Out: h=2 m=23
